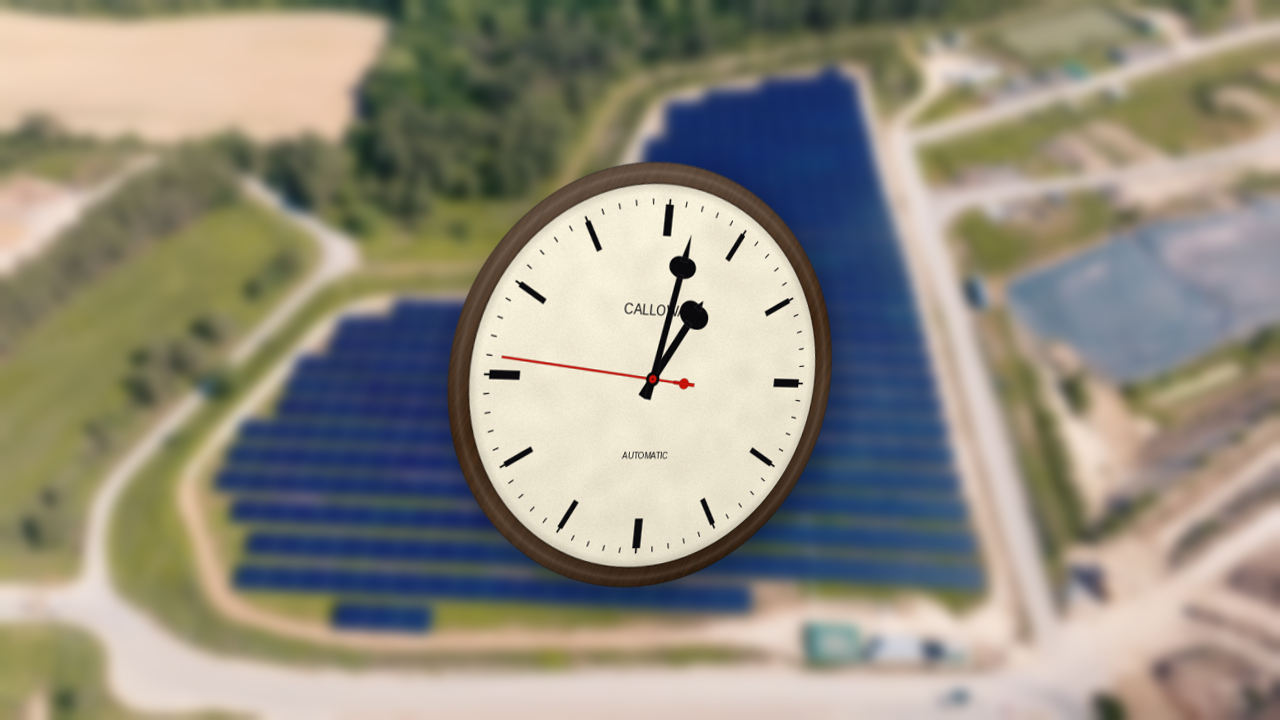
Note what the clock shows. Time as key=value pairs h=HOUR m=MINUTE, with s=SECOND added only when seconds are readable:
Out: h=1 m=1 s=46
